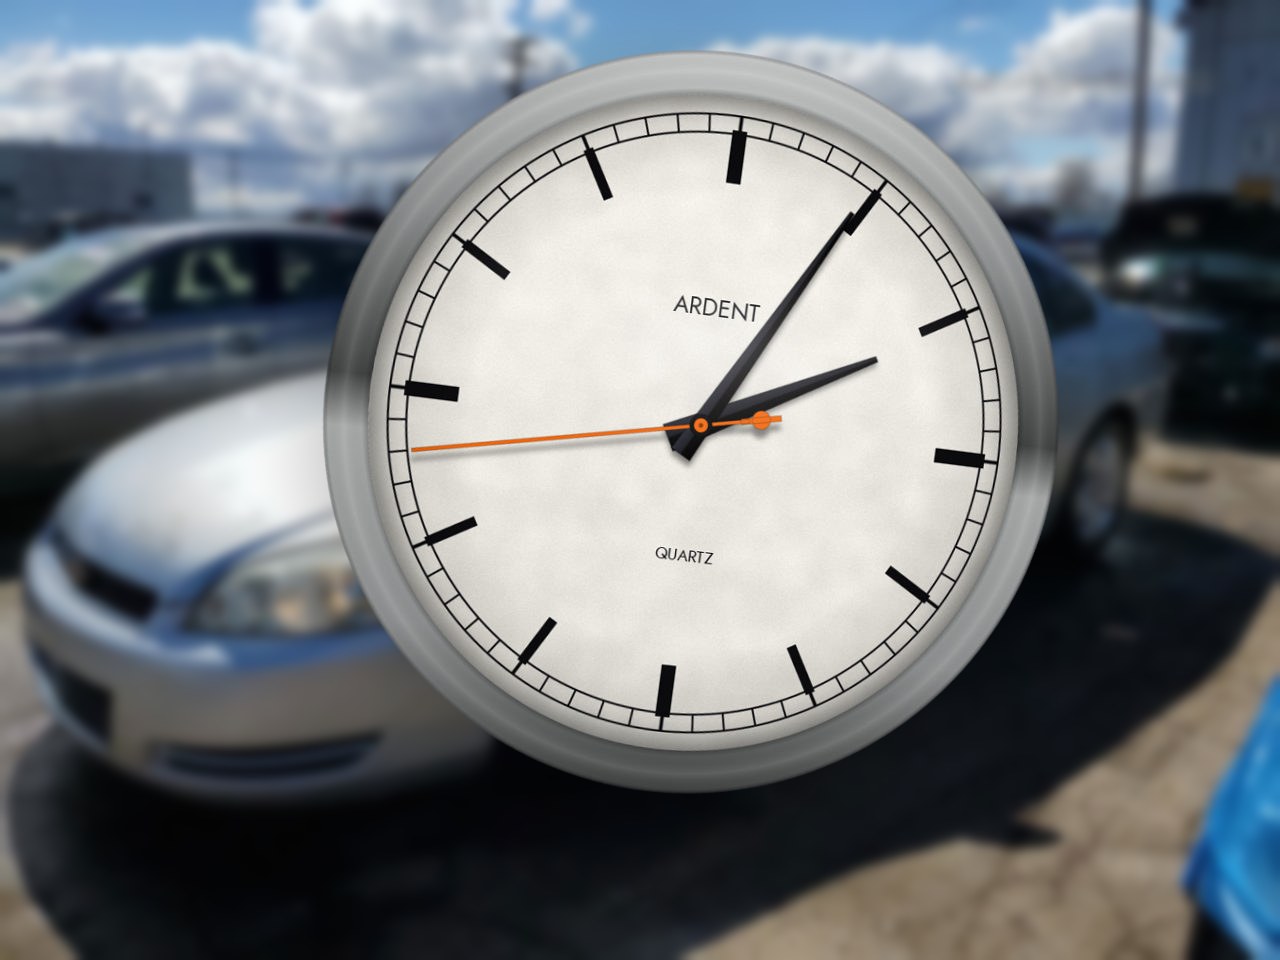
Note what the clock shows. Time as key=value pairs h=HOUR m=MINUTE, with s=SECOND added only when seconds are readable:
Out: h=2 m=4 s=43
